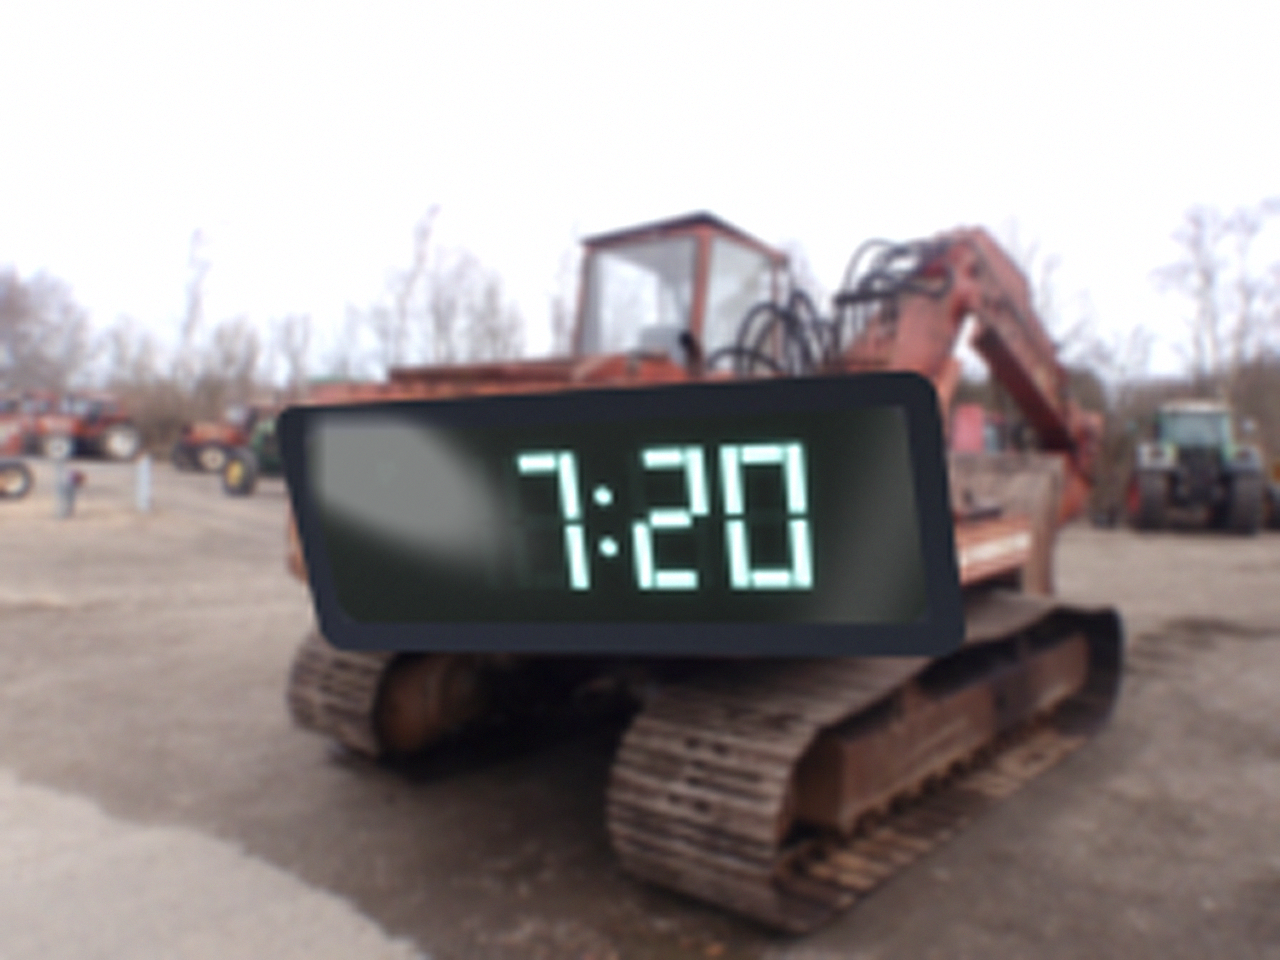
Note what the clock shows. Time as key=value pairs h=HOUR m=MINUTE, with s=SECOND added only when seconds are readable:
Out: h=7 m=20
